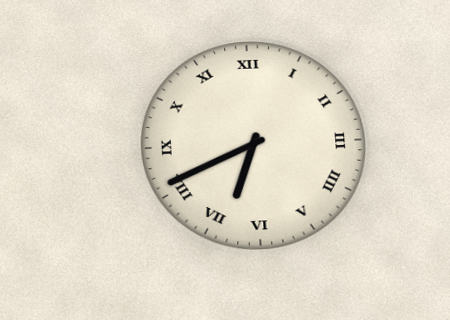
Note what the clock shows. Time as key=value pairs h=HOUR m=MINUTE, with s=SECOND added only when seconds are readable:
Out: h=6 m=41
